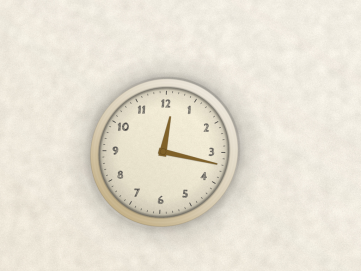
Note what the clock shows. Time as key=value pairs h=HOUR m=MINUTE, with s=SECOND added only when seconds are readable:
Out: h=12 m=17
